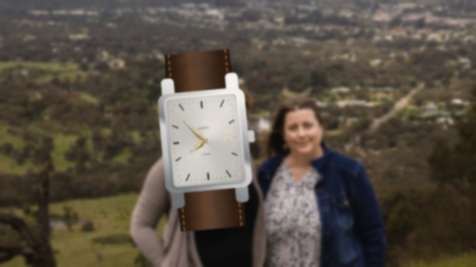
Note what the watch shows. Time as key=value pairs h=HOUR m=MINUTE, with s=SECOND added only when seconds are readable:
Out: h=7 m=53
